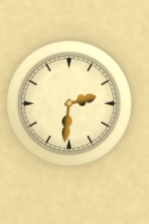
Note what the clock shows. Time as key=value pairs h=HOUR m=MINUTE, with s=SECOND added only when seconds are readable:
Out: h=2 m=31
